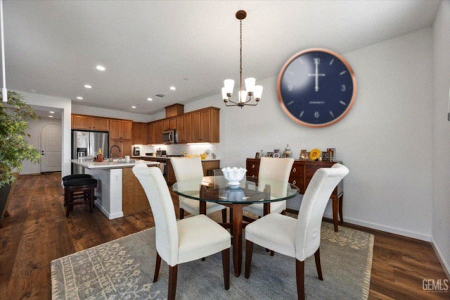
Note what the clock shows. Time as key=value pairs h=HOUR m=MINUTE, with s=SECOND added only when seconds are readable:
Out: h=12 m=0
